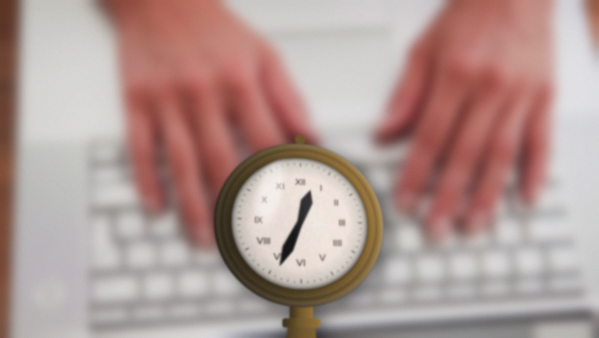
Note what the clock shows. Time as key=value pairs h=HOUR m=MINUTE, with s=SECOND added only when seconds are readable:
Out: h=12 m=34
